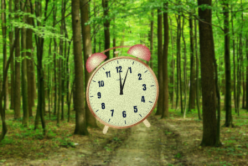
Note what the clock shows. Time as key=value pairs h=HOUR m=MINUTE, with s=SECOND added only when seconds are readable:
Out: h=12 m=4
